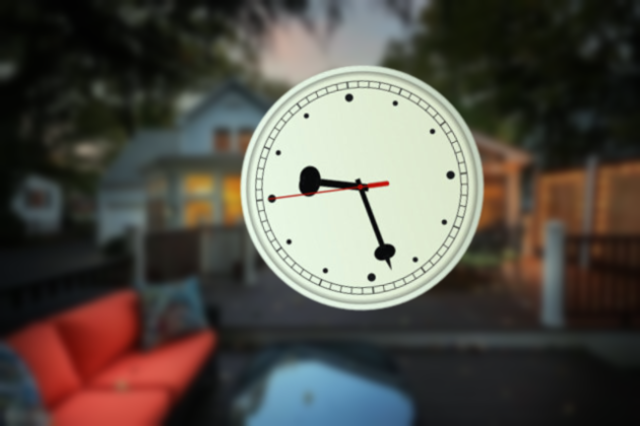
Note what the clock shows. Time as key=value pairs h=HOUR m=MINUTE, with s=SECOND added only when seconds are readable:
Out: h=9 m=27 s=45
